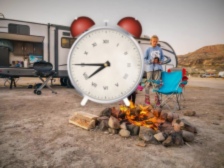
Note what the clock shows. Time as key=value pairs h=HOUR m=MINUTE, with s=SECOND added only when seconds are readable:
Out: h=7 m=45
